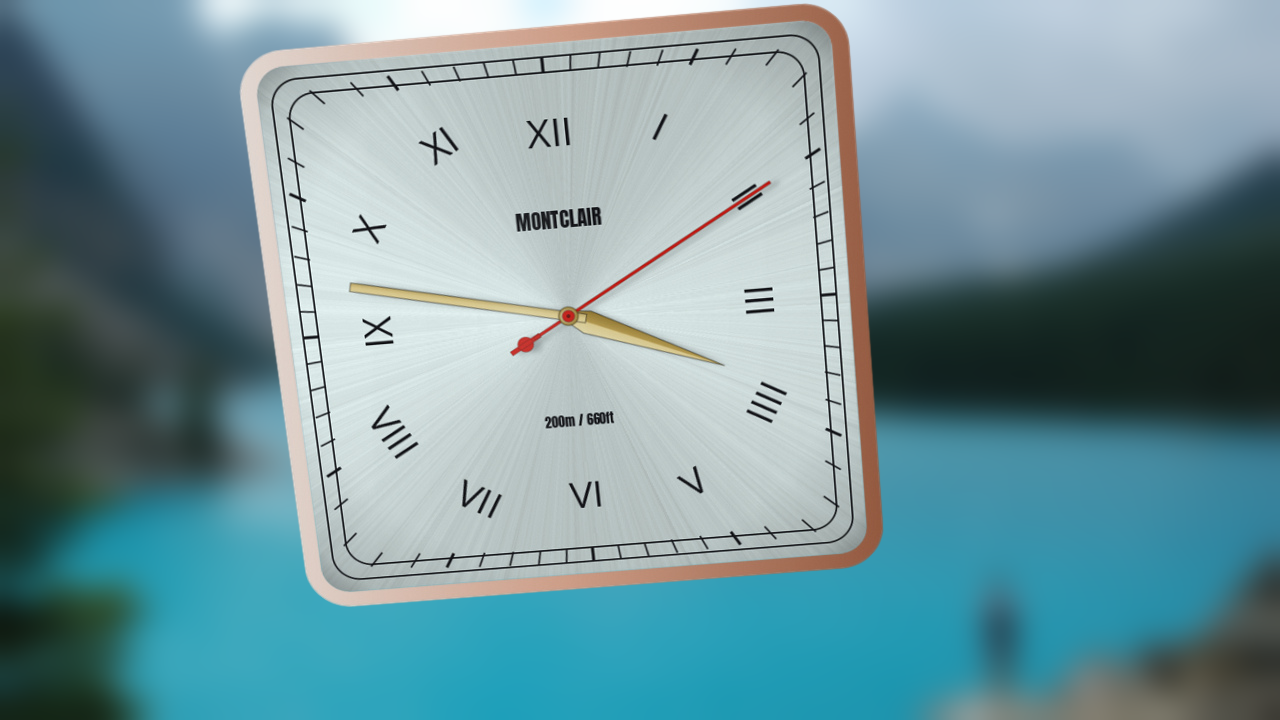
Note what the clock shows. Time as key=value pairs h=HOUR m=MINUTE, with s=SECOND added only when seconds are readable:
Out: h=3 m=47 s=10
